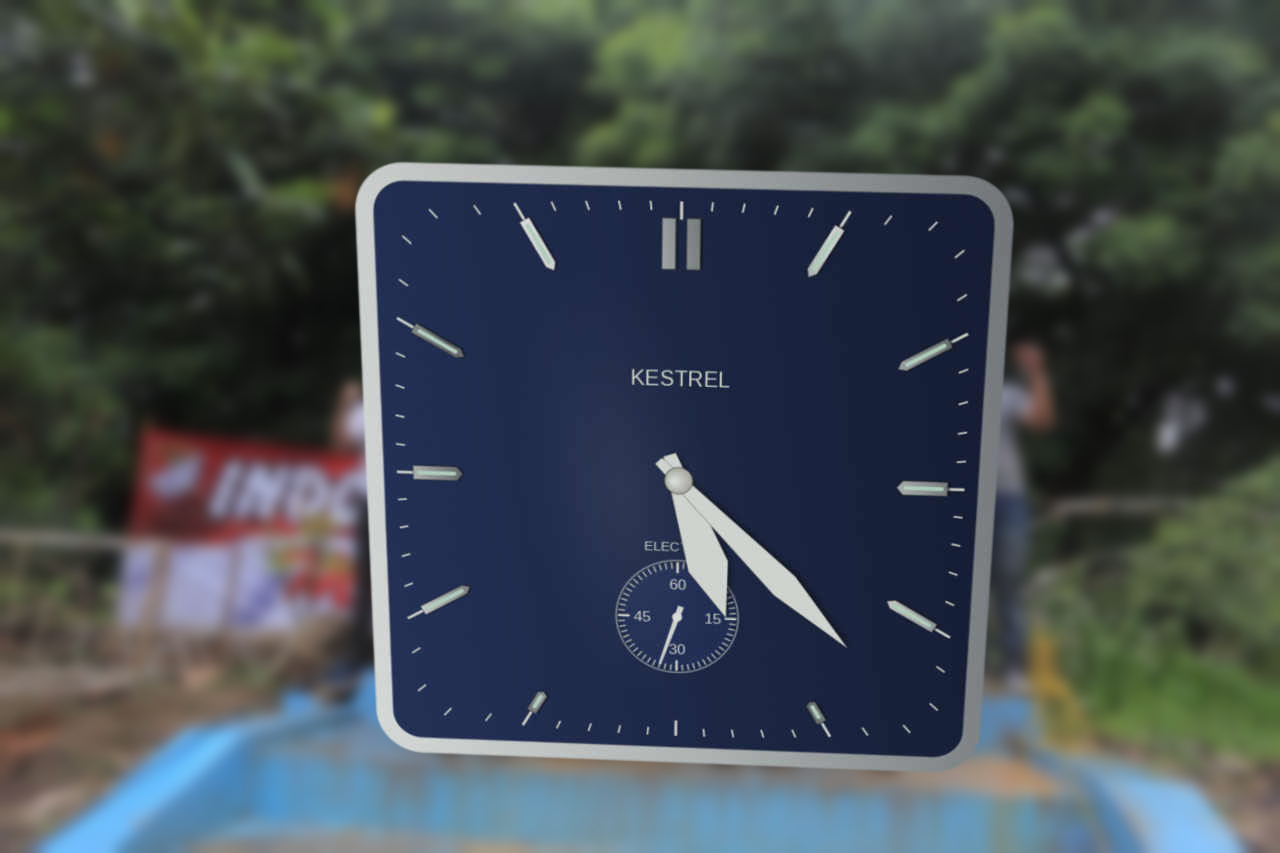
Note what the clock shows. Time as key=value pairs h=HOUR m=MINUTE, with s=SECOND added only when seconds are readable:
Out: h=5 m=22 s=33
